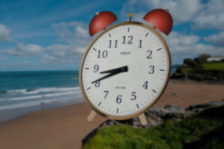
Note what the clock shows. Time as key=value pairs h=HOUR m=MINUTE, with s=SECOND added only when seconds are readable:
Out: h=8 m=41
